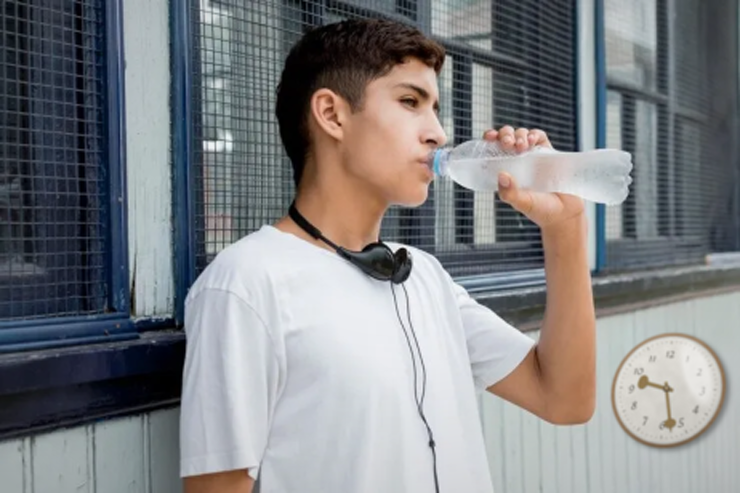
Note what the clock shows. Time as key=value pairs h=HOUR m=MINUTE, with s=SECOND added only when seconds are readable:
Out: h=9 m=28
